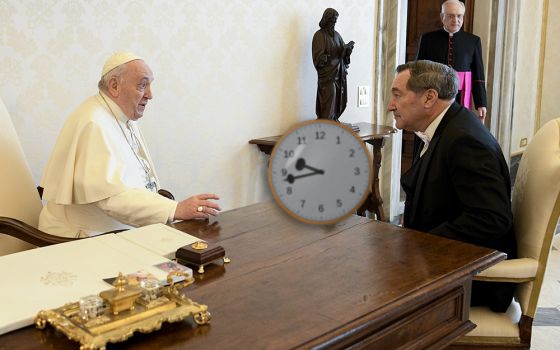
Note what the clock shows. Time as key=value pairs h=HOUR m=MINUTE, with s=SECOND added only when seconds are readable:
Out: h=9 m=43
